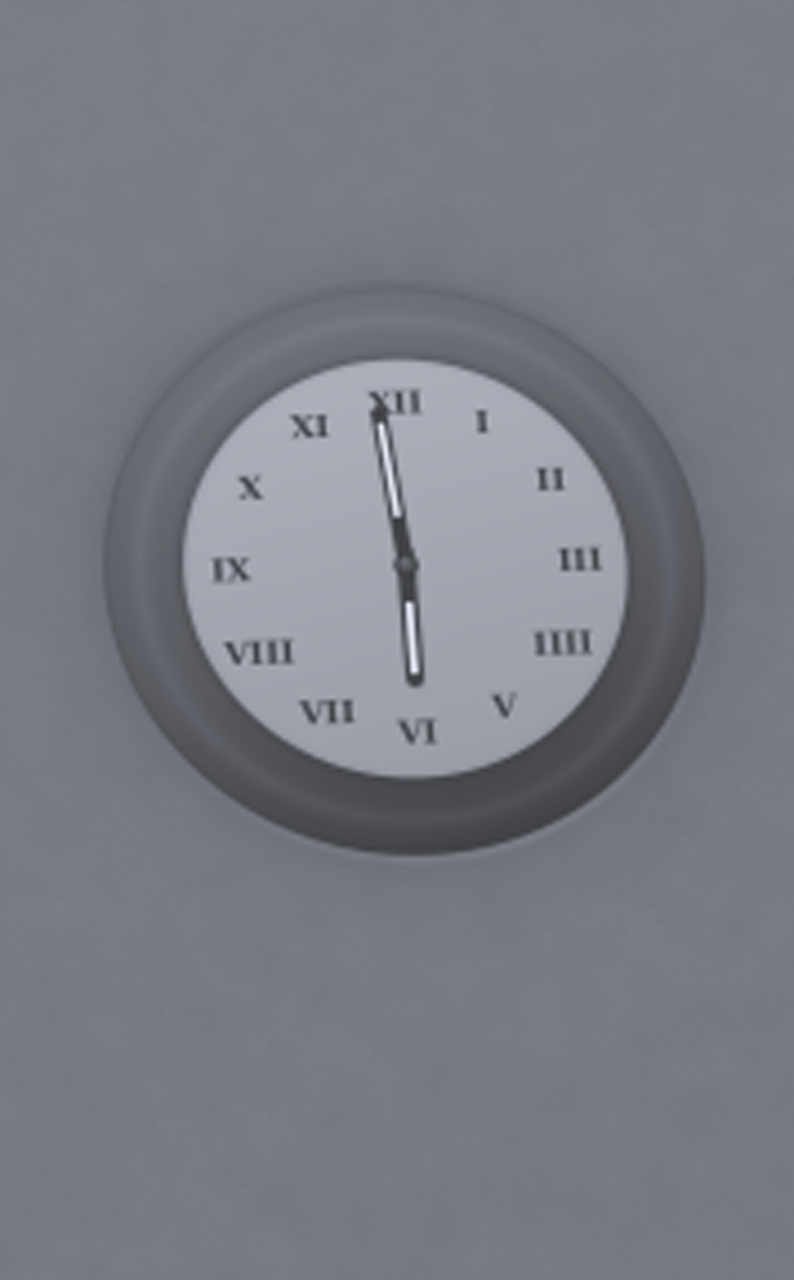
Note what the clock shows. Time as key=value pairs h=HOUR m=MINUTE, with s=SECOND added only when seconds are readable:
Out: h=5 m=59
